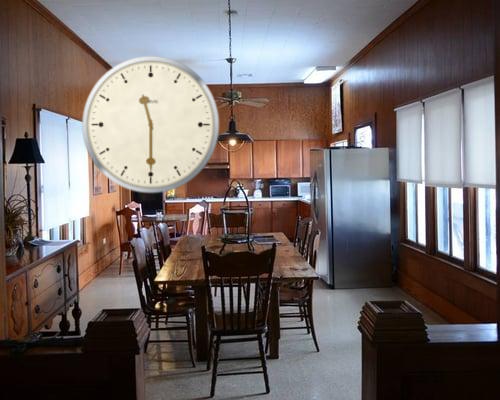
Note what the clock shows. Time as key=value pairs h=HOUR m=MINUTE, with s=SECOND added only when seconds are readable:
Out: h=11 m=30
